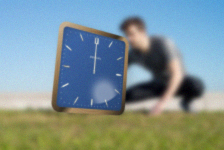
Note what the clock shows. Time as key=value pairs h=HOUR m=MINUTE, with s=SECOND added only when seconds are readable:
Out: h=12 m=0
